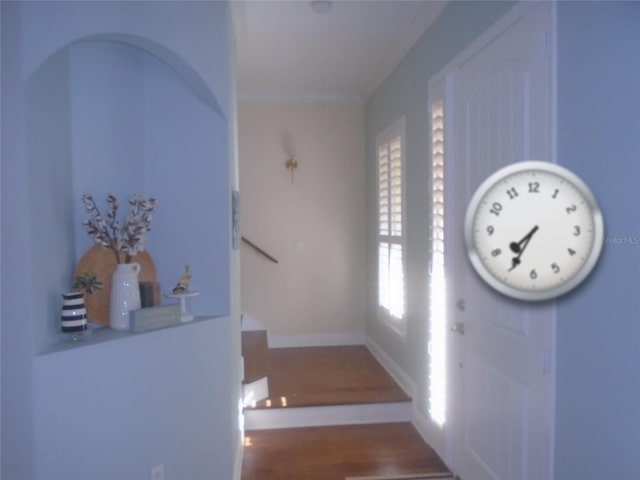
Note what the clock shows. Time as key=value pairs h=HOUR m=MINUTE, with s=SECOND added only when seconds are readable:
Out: h=7 m=35
